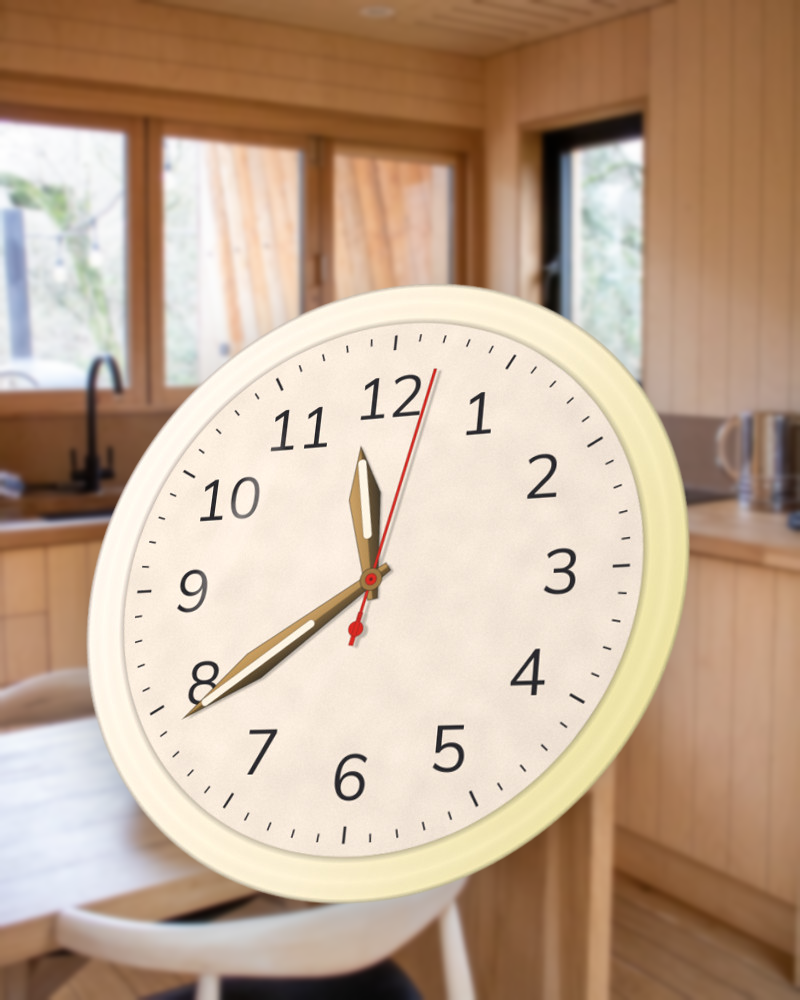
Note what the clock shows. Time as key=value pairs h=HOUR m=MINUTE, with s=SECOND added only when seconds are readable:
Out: h=11 m=39 s=2
